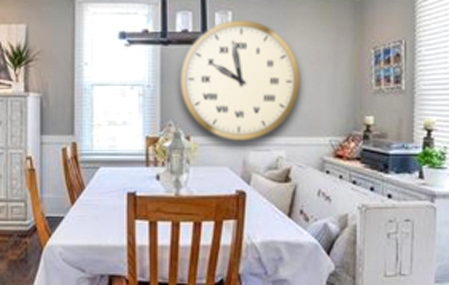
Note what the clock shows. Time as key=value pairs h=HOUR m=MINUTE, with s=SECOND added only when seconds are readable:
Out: h=9 m=58
